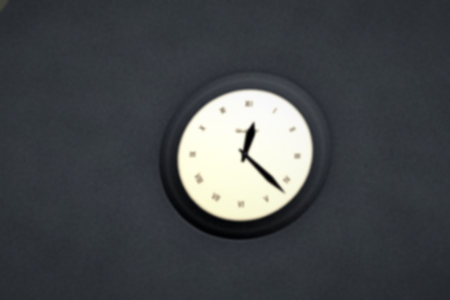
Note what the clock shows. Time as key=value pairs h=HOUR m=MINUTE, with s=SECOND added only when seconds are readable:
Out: h=12 m=22
